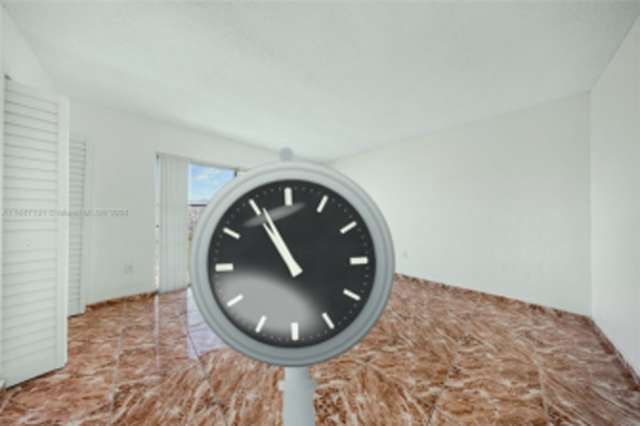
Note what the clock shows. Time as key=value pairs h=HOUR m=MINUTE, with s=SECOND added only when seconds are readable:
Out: h=10 m=56
